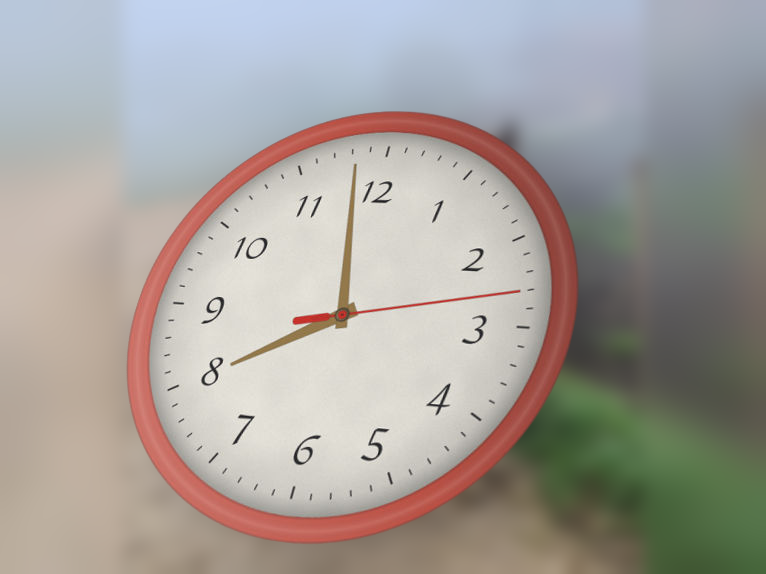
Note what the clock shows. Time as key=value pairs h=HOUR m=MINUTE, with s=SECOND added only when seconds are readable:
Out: h=7 m=58 s=13
